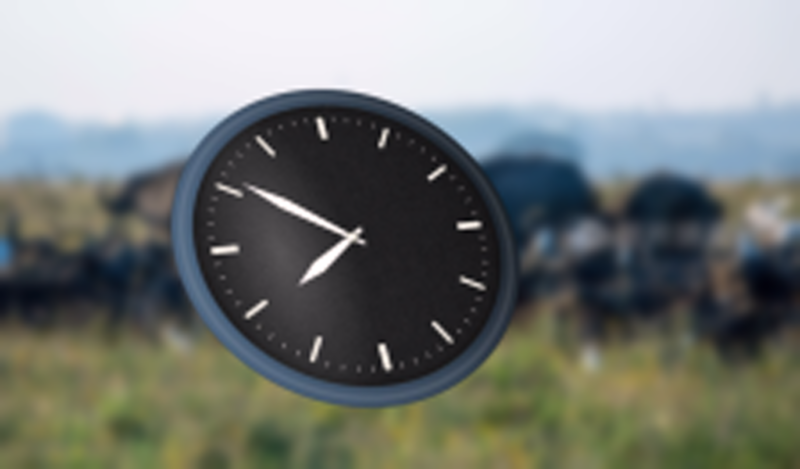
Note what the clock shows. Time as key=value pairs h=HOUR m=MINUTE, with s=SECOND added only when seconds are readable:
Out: h=7 m=51
